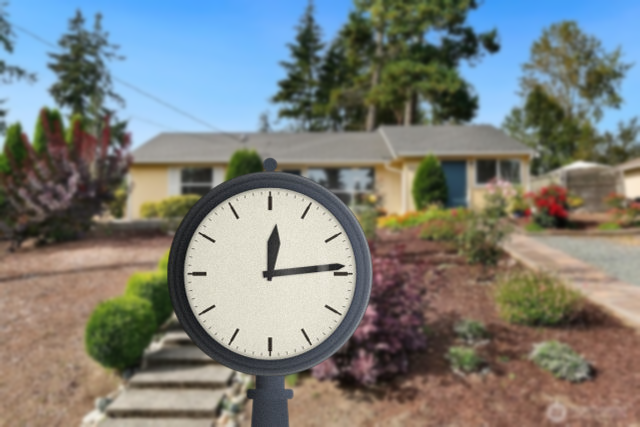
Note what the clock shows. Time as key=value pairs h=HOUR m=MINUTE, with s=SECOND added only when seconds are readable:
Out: h=12 m=14
